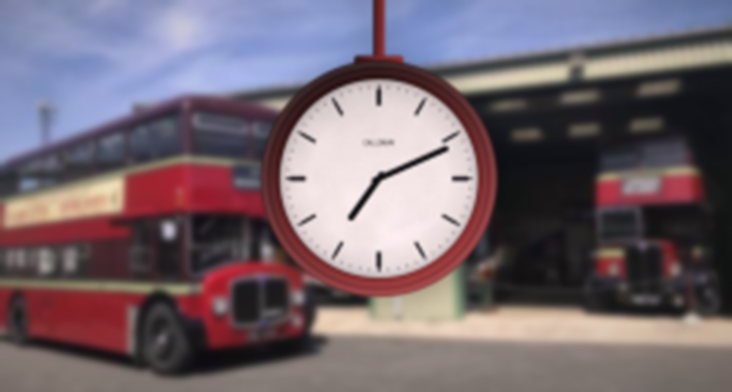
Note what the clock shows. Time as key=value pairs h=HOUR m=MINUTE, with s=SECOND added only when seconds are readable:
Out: h=7 m=11
